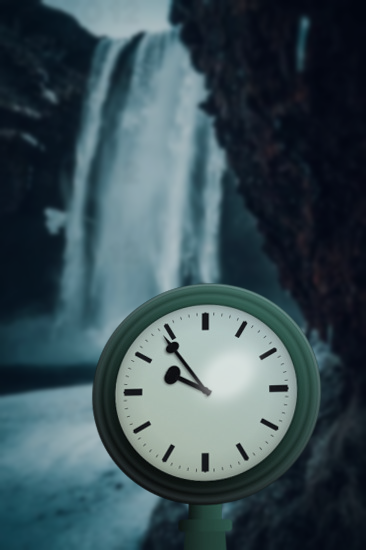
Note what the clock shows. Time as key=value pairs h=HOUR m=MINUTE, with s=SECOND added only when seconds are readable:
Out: h=9 m=54
